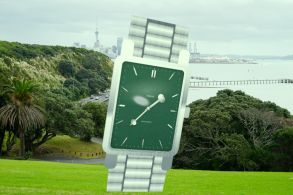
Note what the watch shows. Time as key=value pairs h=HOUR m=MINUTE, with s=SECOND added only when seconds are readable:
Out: h=1 m=37
